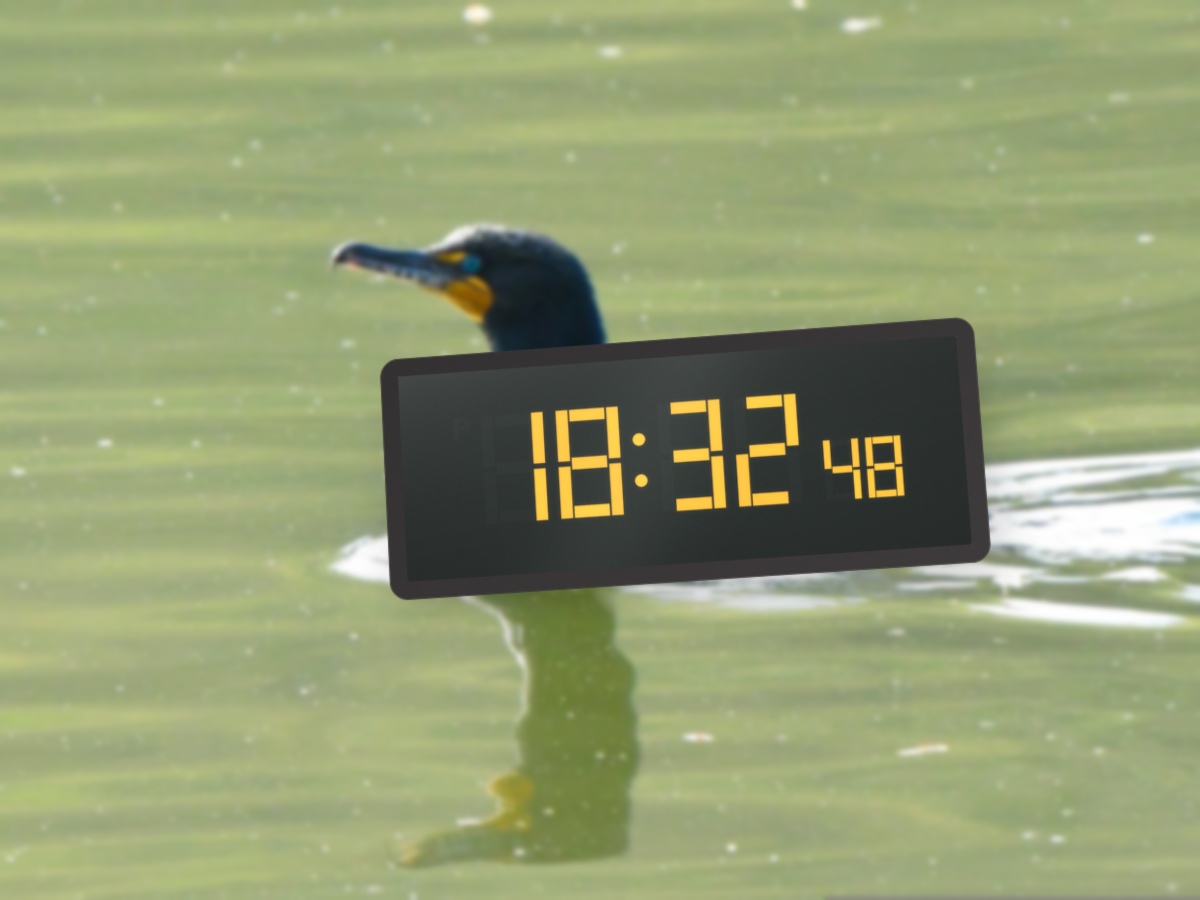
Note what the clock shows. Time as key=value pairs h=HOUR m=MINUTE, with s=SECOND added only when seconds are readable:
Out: h=18 m=32 s=48
